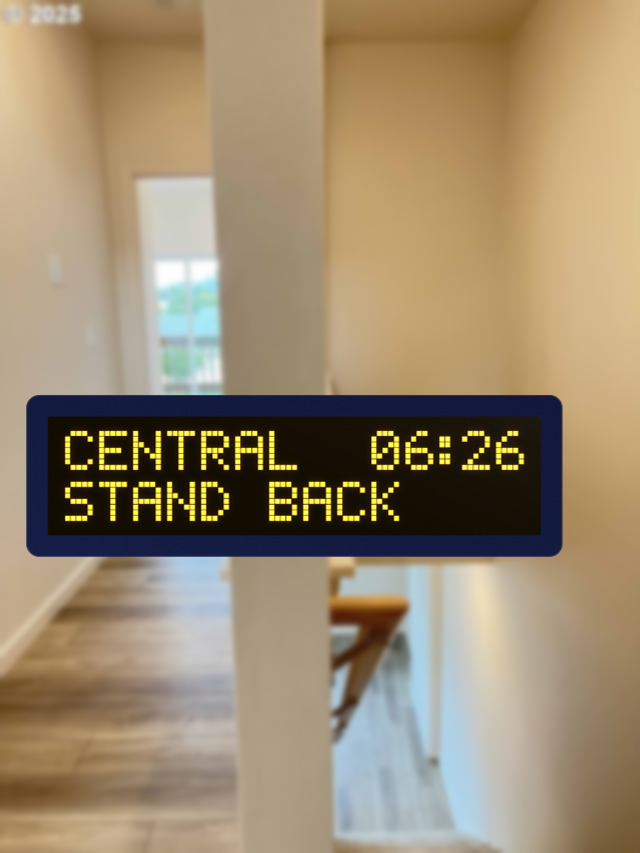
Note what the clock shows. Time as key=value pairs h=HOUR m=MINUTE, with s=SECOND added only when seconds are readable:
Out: h=6 m=26
